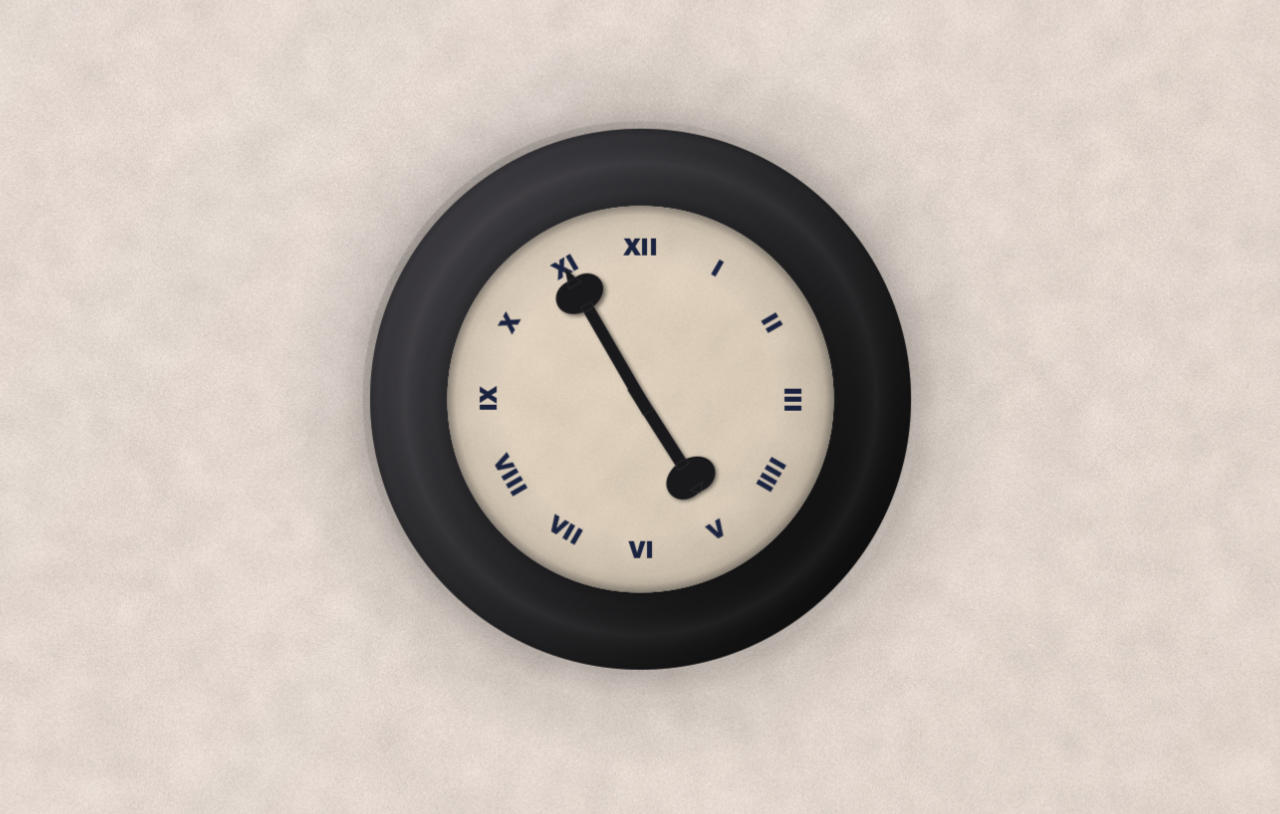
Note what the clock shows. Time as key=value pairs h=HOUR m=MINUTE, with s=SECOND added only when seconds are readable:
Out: h=4 m=55
